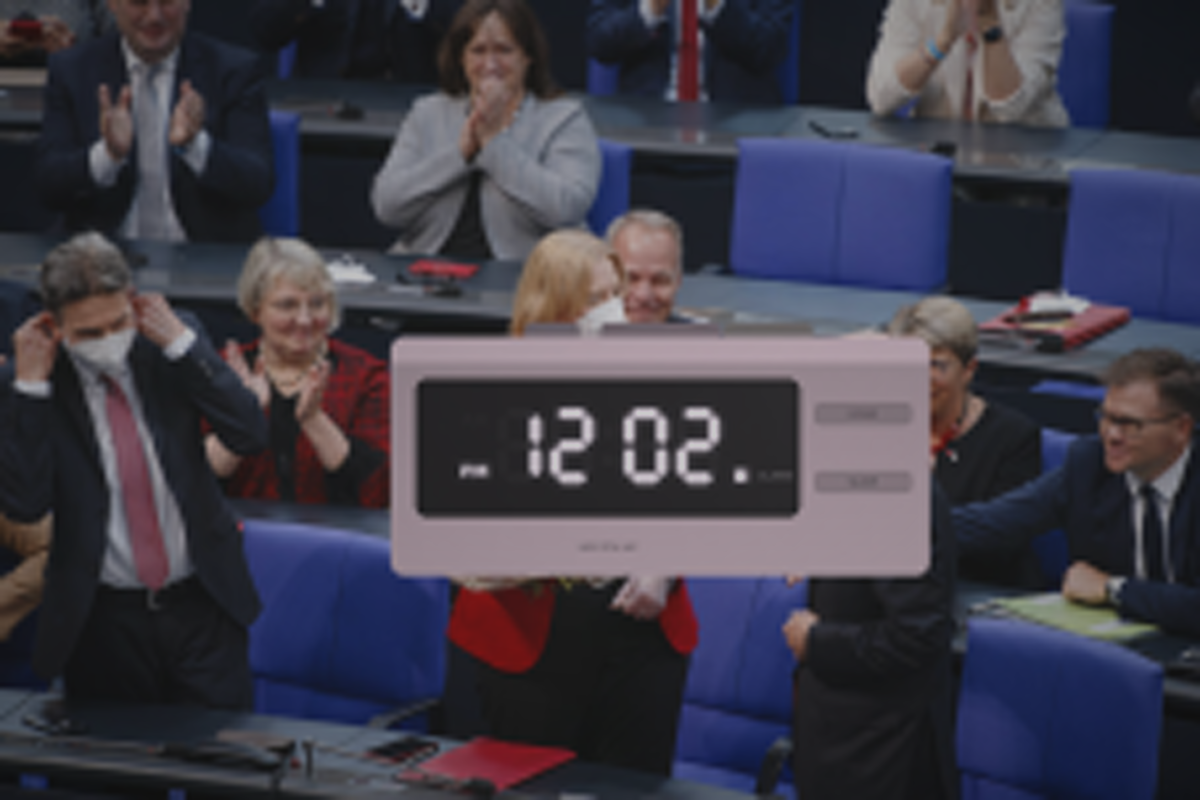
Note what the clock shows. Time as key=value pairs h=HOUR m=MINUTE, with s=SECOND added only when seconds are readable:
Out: h=12 m=2
